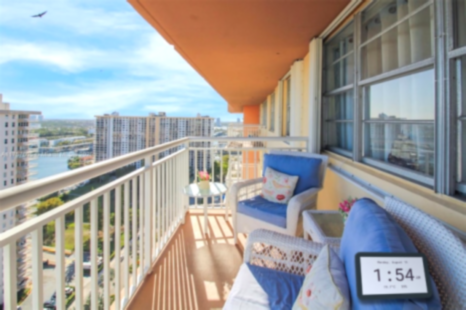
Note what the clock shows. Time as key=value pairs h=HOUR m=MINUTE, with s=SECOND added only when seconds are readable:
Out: h=1 m=54
